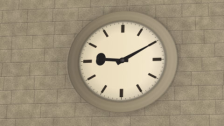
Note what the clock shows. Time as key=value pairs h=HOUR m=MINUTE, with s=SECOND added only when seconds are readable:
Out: h=9 m=10
